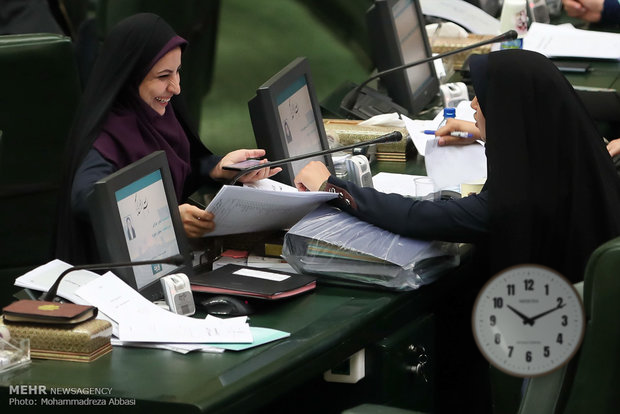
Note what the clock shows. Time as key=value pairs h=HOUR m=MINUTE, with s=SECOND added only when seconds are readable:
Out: h=10 m=11
